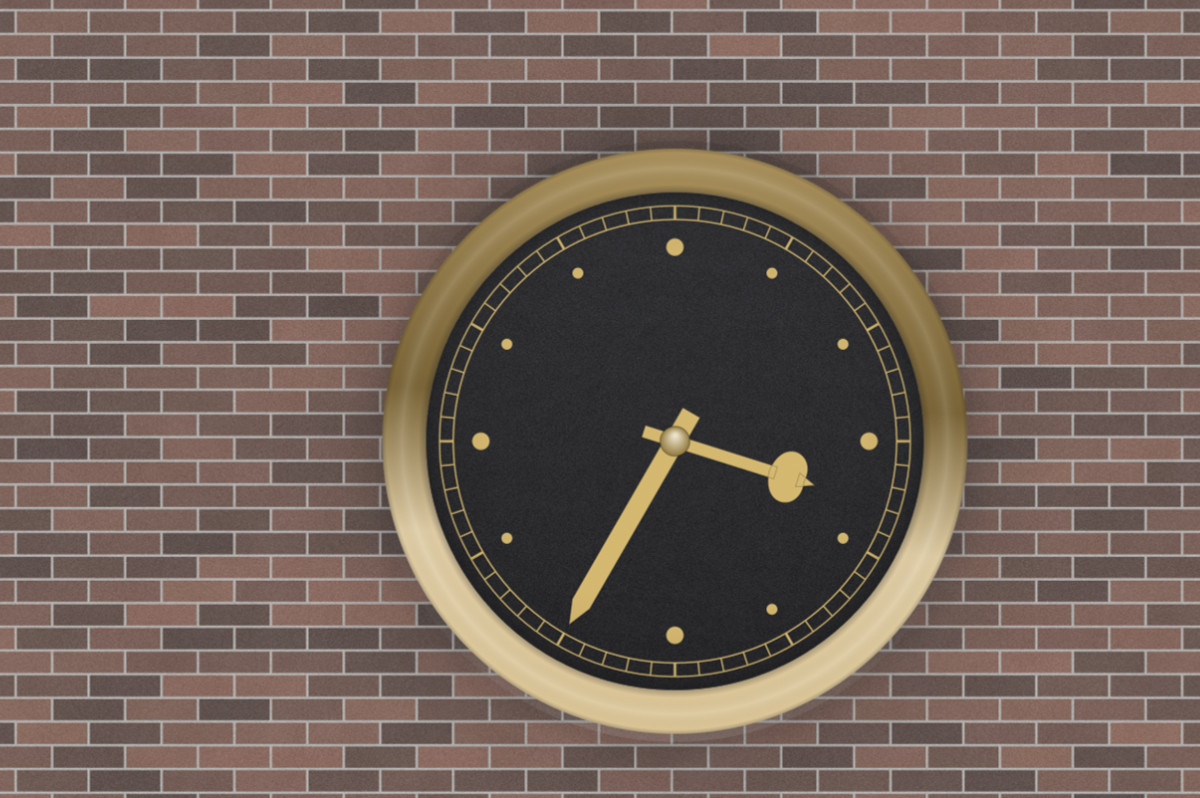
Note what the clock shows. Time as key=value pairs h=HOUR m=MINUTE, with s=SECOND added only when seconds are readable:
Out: h=3 m=35
